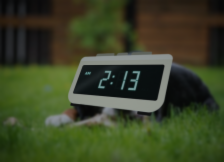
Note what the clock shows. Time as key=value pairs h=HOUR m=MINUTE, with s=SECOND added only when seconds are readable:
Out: h=2 m=13
